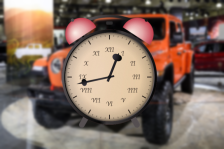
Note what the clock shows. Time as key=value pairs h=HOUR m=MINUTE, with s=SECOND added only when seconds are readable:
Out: h=12 m=43
